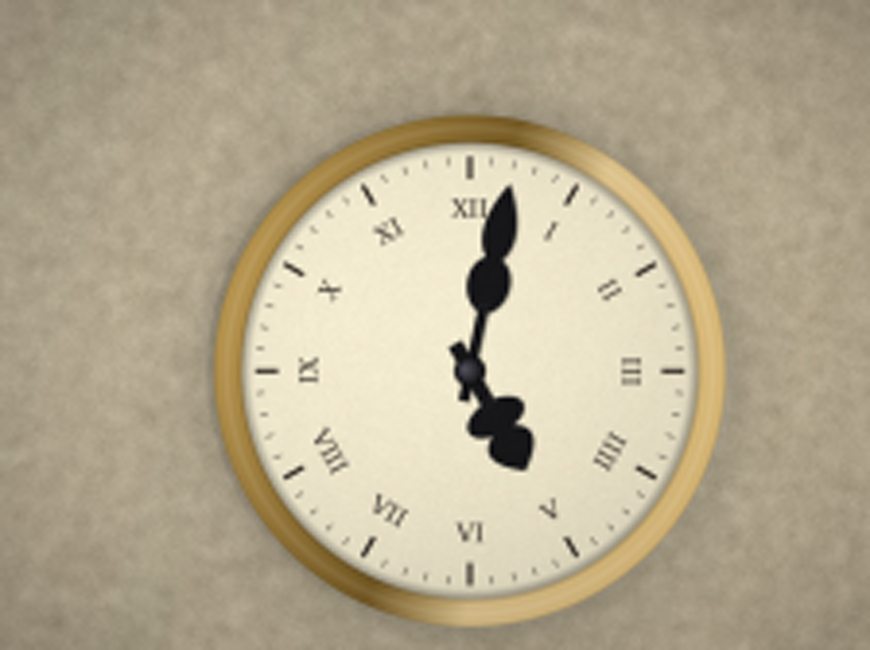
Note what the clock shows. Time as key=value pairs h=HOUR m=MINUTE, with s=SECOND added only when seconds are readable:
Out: h=5 m=2
